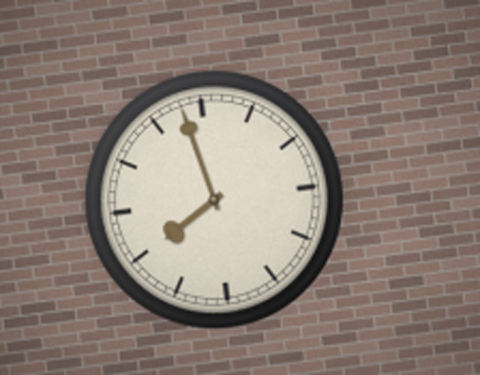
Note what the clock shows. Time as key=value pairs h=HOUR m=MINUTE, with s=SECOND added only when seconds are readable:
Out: h=7 m=58
